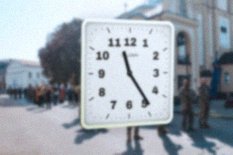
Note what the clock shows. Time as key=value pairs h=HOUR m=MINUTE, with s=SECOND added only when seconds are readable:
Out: h=11 m=24
